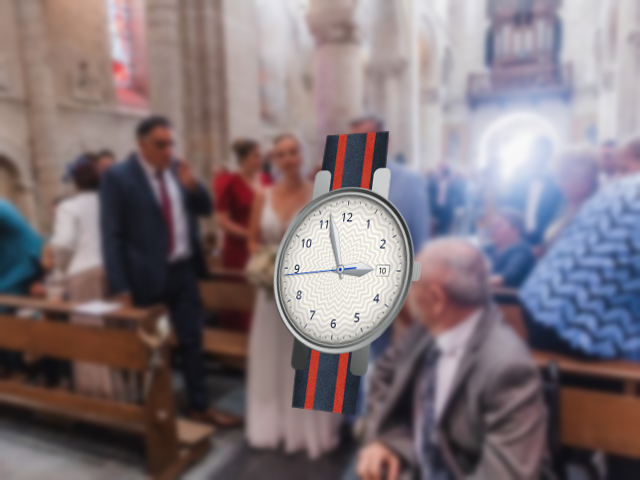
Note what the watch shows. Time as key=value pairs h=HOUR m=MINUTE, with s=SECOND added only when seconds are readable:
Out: h=2 m=56 s=44
